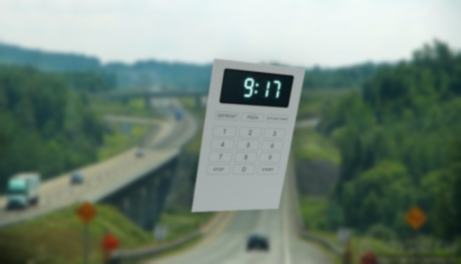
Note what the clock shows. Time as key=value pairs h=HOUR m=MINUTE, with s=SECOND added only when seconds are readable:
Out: h=9 m=17
